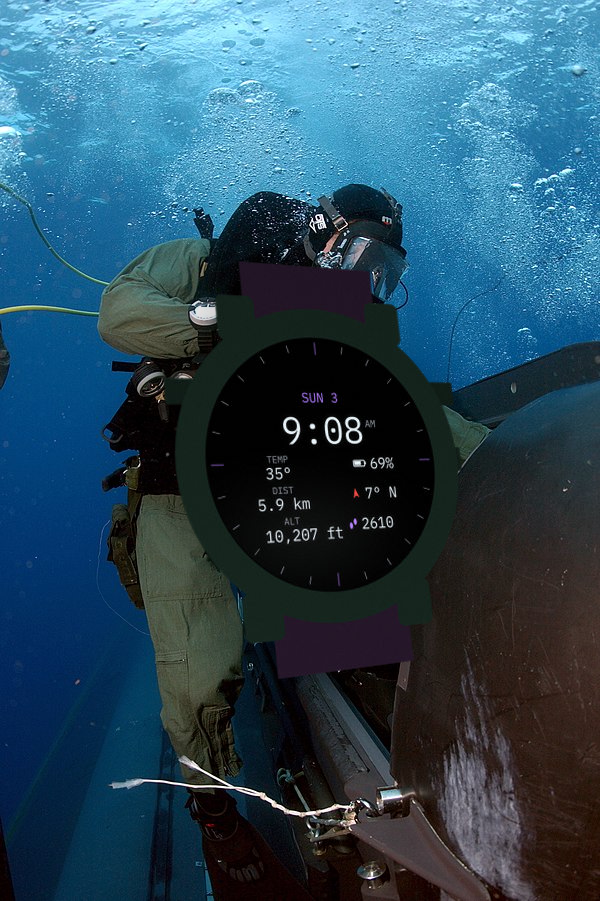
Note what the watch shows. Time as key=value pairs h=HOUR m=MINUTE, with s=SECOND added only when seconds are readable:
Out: h=9 m=8
